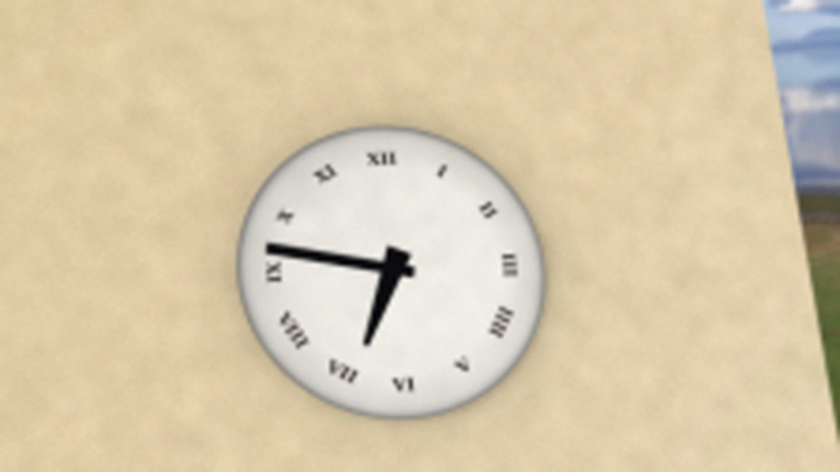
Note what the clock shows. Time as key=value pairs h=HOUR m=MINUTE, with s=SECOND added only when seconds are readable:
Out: h=6 m=47
